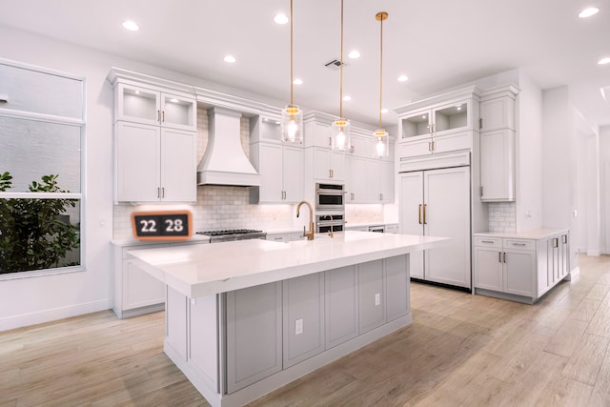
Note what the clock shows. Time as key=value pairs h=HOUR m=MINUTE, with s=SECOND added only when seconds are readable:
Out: h=22 m=28
